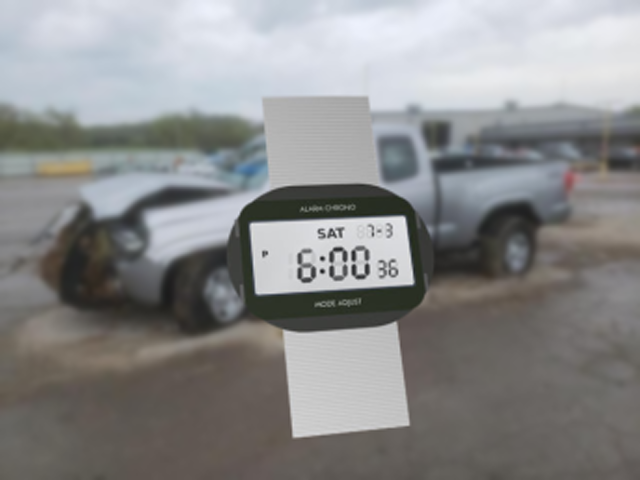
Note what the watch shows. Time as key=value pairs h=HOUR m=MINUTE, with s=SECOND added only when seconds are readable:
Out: h=6 m=0 s=36
